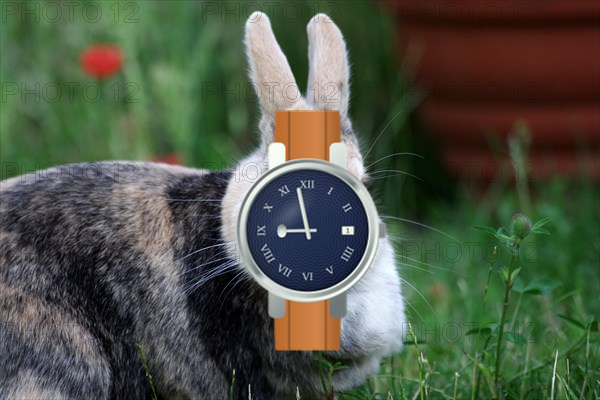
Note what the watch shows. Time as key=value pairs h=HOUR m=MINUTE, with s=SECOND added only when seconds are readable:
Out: h=8 m=58
